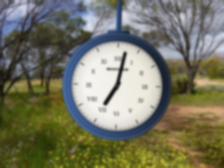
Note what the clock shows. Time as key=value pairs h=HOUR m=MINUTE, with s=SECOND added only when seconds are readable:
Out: h=7 m=2
